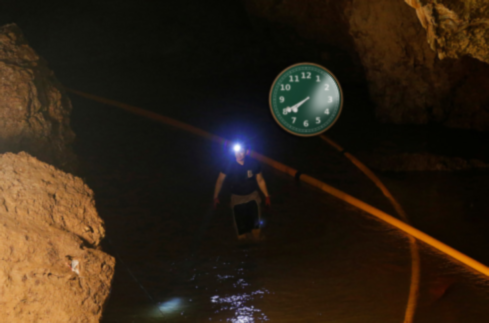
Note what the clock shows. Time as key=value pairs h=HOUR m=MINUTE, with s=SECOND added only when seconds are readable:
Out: h=7 m=40
